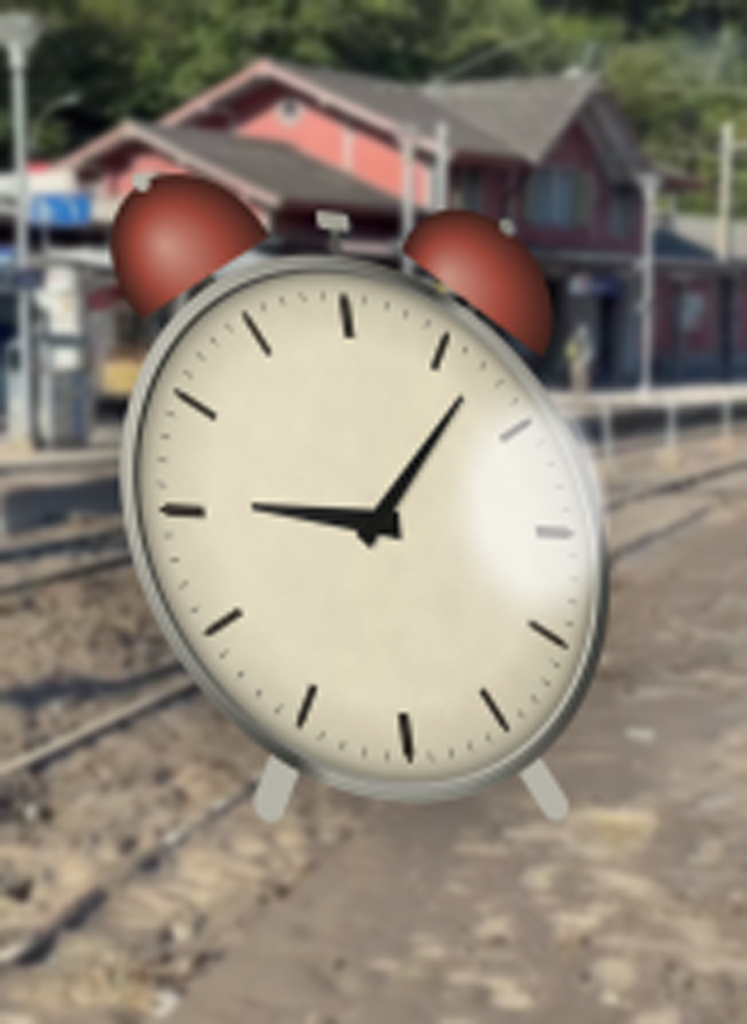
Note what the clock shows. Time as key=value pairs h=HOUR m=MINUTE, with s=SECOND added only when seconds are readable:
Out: h=9 m=7
